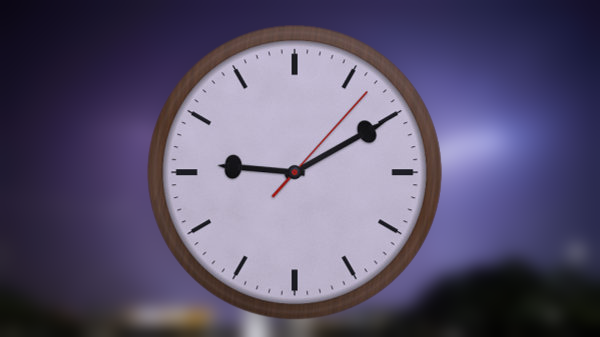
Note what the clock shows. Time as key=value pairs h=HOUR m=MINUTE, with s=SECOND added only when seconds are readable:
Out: h=9 m=10 s=7
